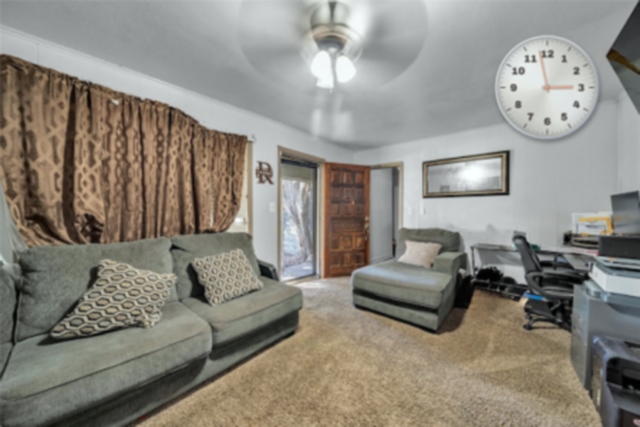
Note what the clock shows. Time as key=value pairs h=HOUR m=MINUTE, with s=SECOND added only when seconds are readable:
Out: h=2 m=58
